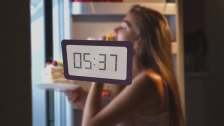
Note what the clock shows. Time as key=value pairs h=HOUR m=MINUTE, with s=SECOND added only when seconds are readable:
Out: h=5 m=37
